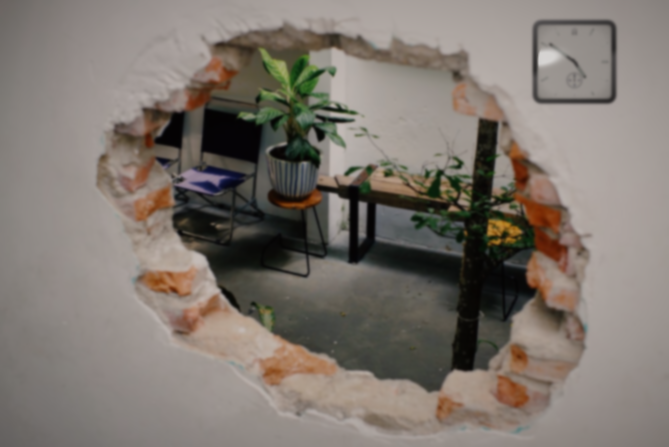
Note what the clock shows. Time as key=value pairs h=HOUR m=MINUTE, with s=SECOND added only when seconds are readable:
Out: h=4 m=51
